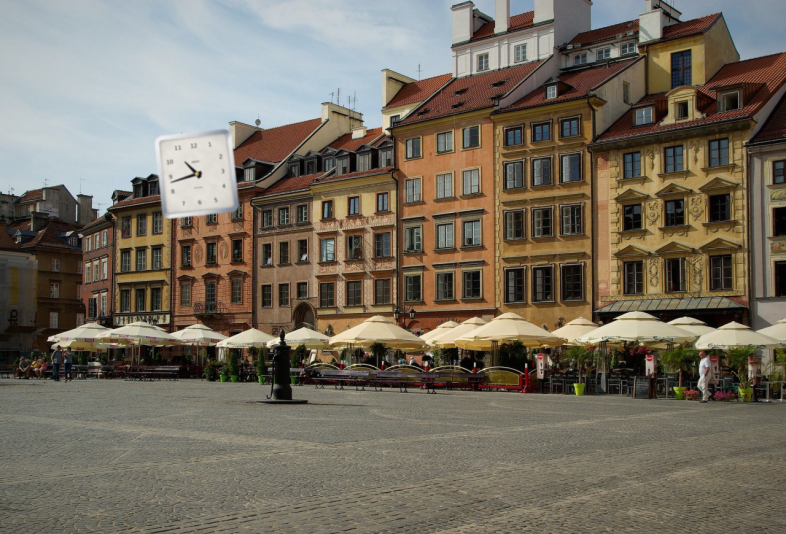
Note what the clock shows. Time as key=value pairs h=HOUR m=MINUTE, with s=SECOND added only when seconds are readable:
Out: h=10 m=43
